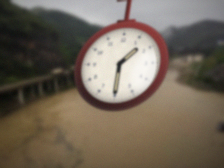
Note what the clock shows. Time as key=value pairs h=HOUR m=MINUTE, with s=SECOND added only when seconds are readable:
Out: h=1 m=30
